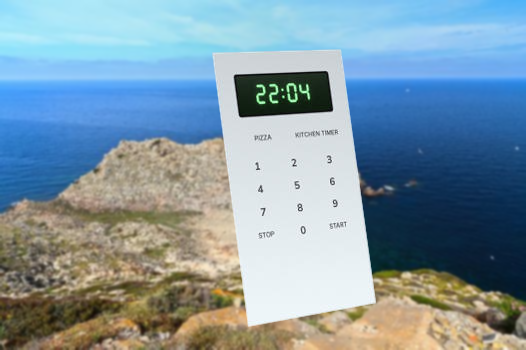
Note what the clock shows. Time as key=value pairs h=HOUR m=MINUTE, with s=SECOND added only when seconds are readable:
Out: h=22 m=4
